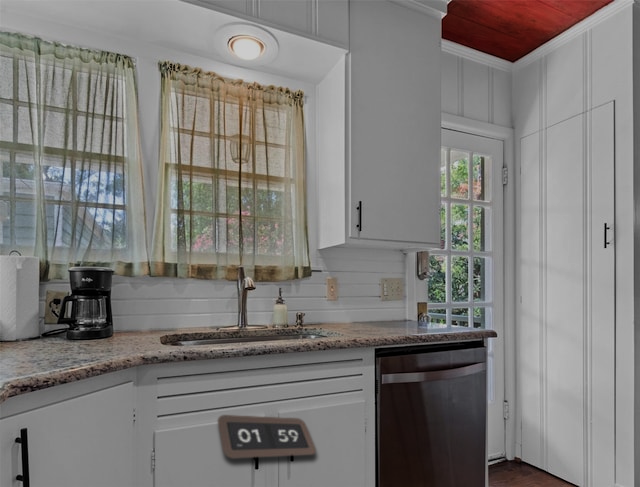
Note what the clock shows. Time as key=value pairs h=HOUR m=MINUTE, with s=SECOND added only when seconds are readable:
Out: h=1 m=59
